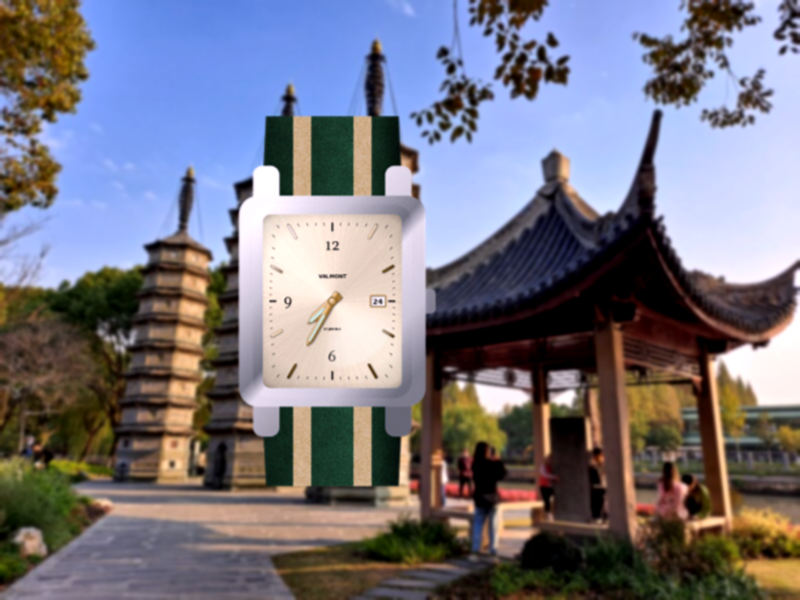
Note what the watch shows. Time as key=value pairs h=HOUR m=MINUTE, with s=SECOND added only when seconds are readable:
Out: h=7 m=35
